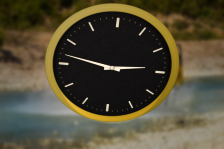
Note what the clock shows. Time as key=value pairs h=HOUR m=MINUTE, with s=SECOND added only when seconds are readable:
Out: h=2 m=47
